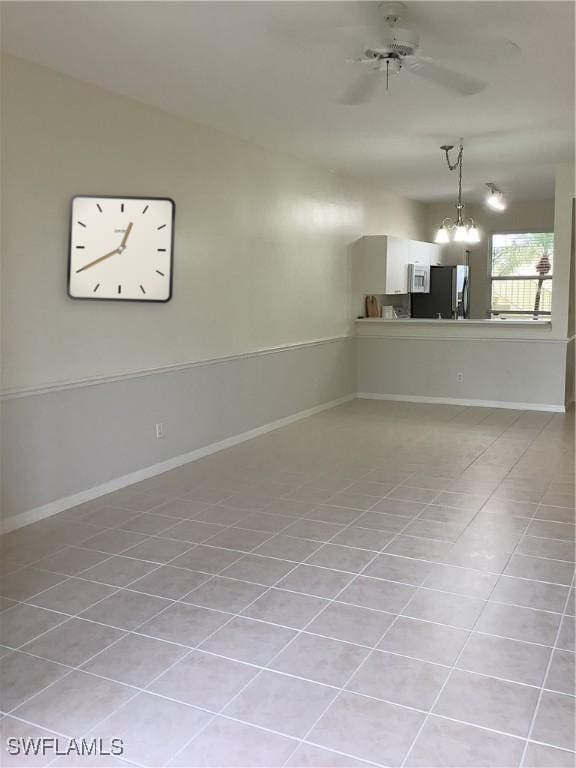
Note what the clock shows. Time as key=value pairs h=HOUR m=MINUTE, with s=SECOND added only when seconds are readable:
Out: h=12 m=40
